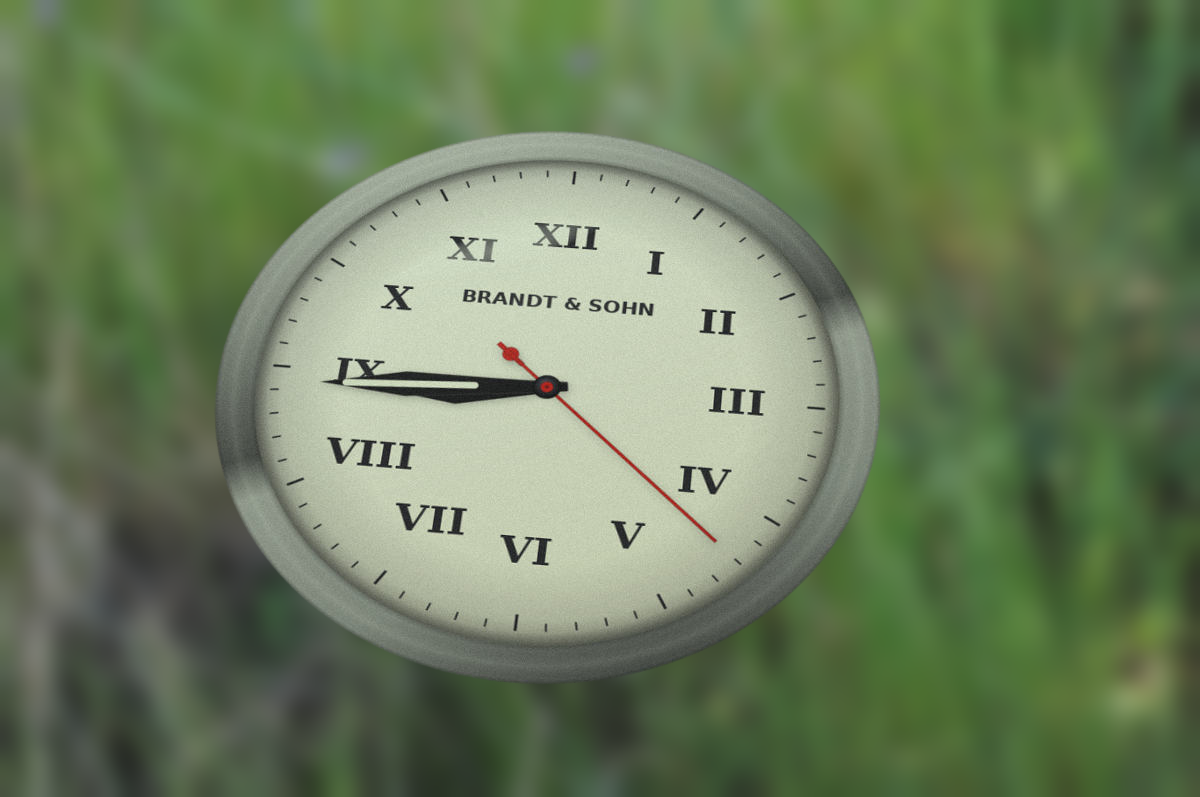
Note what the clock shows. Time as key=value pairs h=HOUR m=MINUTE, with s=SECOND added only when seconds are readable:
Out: h=8 m=44 s=22
